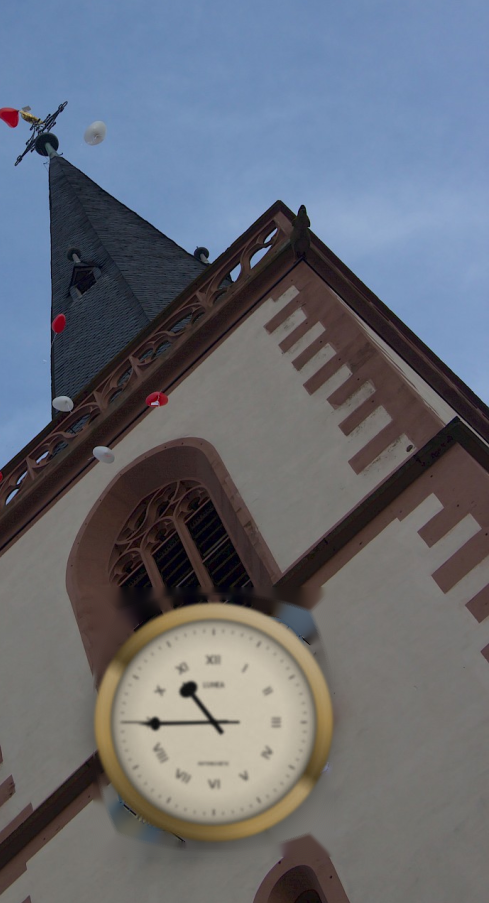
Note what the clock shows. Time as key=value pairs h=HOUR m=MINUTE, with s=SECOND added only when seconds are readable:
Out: h=10 m=44 s=45
